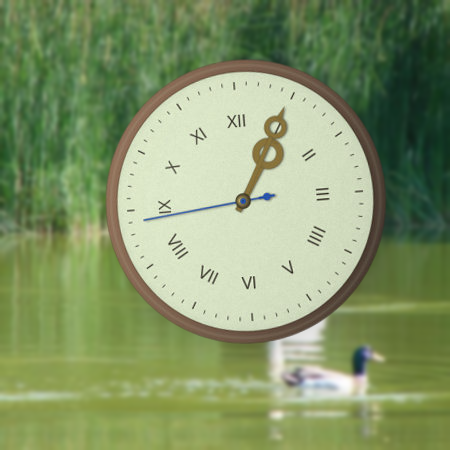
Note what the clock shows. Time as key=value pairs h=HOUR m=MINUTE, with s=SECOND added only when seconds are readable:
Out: h=1 m=4 s=44
